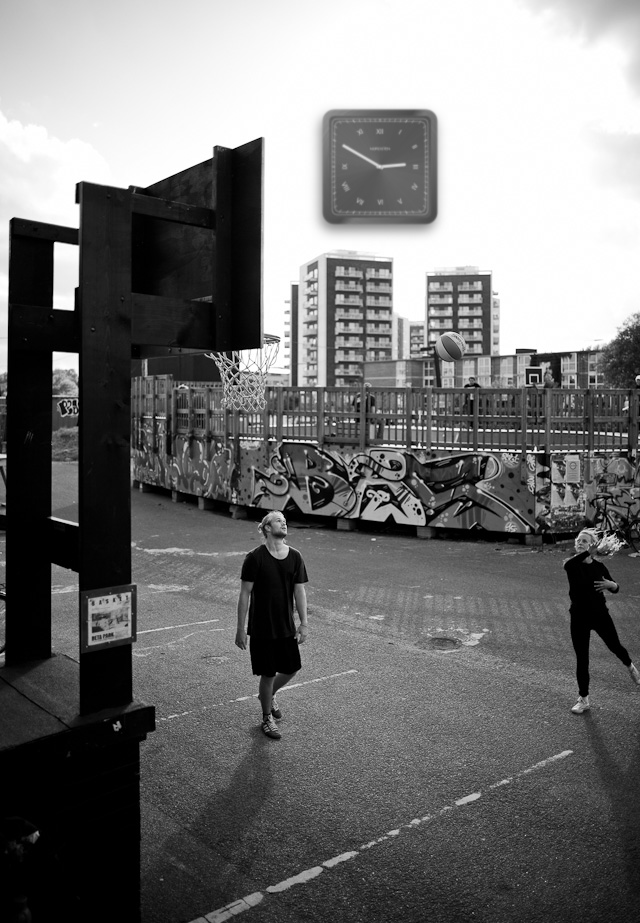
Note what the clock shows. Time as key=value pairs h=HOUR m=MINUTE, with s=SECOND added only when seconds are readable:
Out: h=2 m=50
